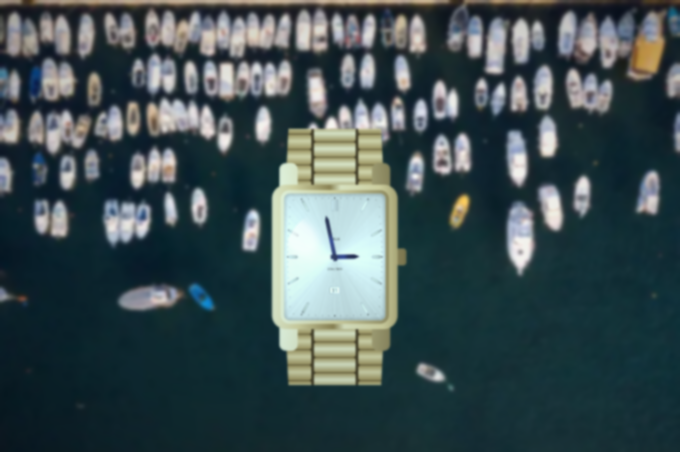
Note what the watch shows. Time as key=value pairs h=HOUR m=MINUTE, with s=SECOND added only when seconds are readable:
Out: h=2 m=58
